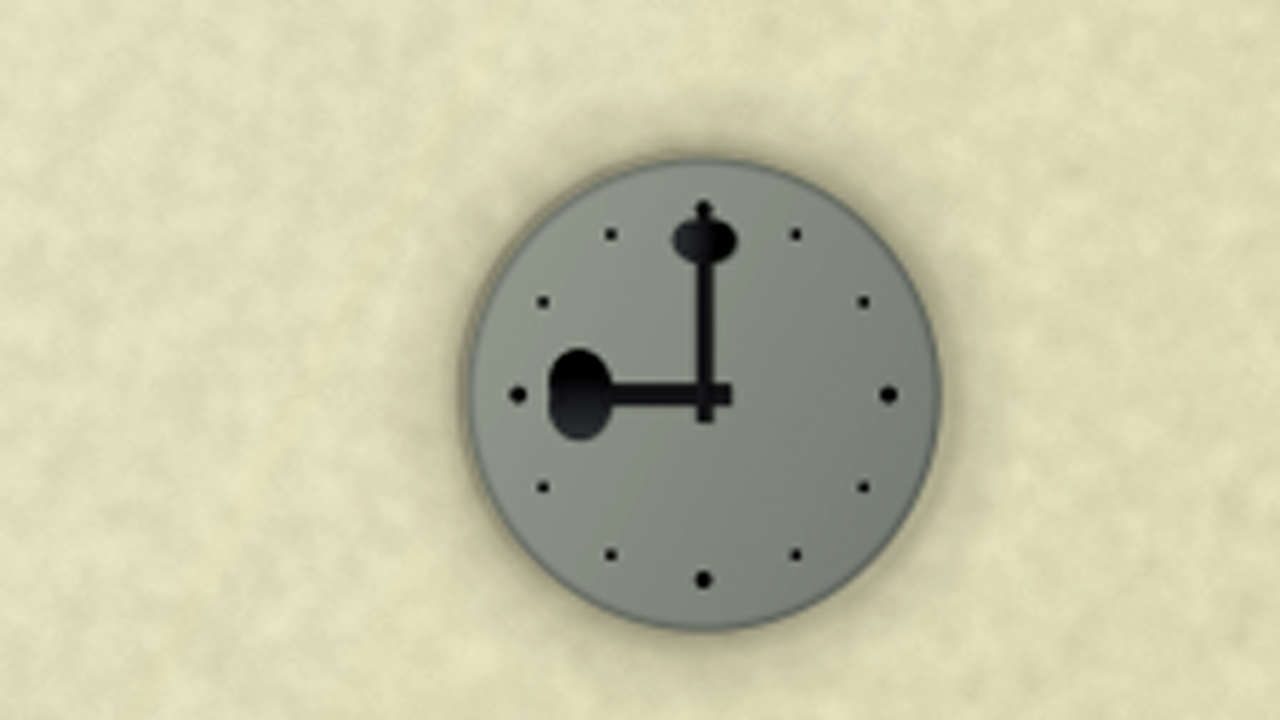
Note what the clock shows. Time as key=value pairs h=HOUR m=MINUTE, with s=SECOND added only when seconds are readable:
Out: h=9 m=0
